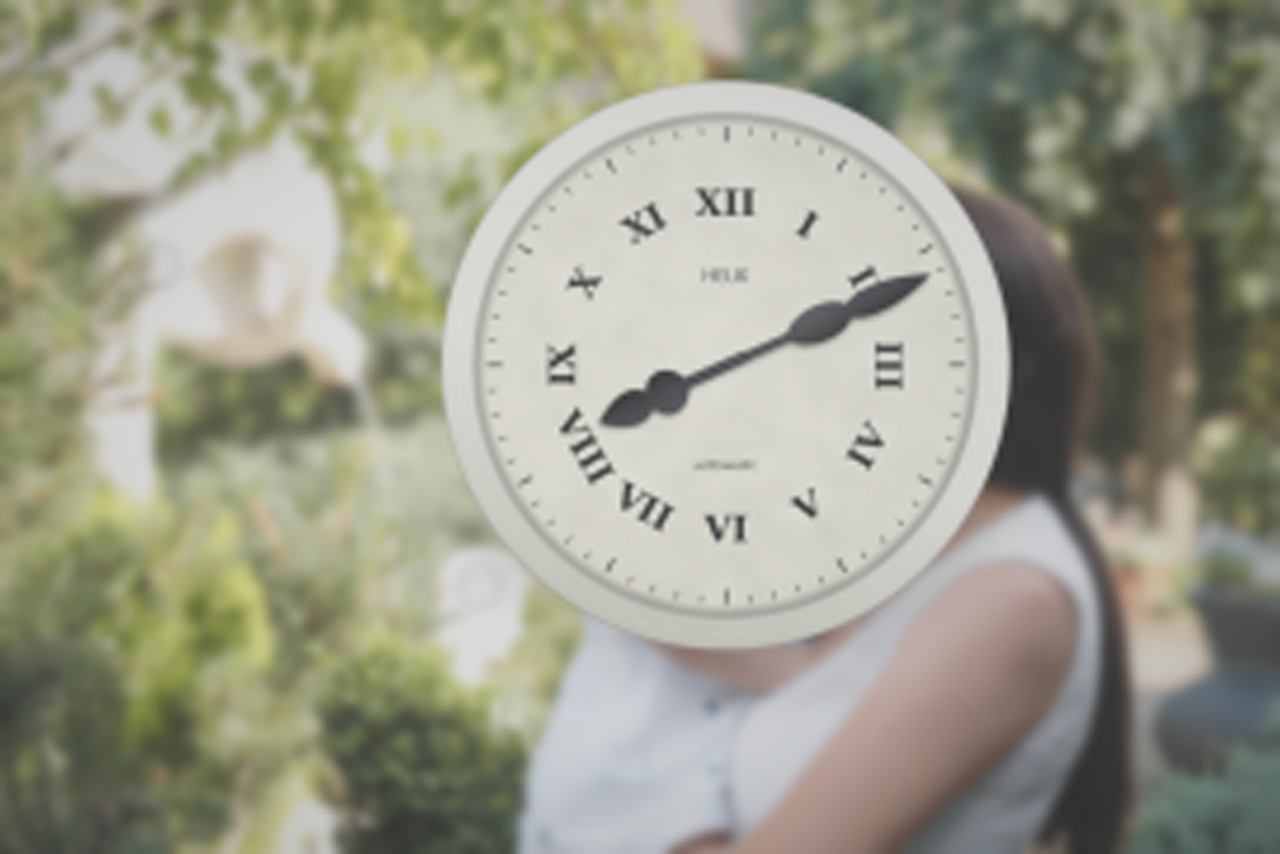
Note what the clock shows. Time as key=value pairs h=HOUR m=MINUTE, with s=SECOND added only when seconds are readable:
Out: h=8 m=11
